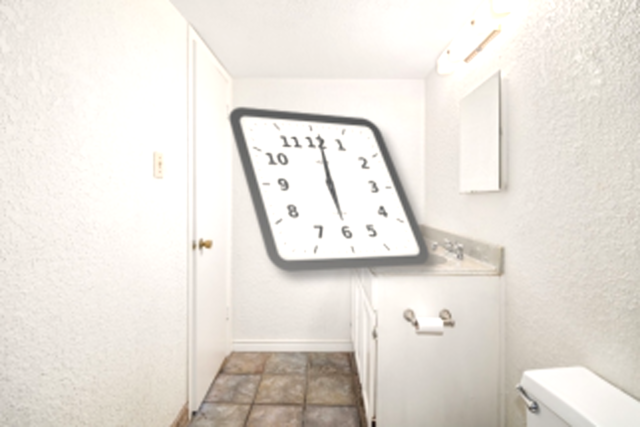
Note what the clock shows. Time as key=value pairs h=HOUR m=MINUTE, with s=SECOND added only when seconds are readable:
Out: h=6 m=1
